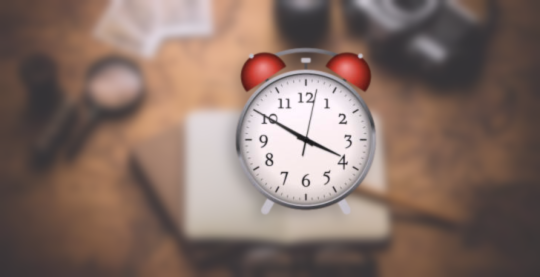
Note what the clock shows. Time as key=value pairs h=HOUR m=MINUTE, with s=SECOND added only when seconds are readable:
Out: h=3 m=50 s=2
